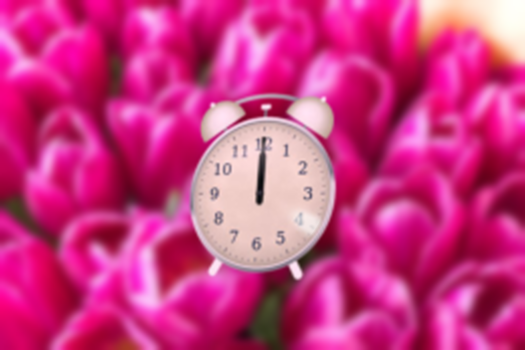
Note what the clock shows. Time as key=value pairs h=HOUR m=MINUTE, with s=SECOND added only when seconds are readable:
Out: h=12 m=0
